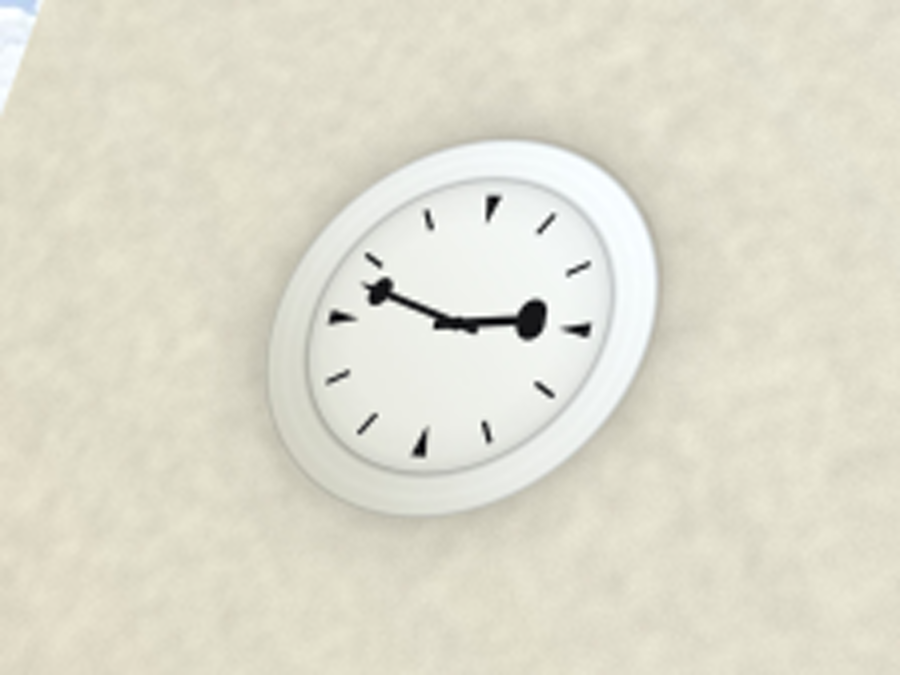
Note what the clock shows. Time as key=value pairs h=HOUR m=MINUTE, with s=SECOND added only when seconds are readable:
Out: h=2 m=48
